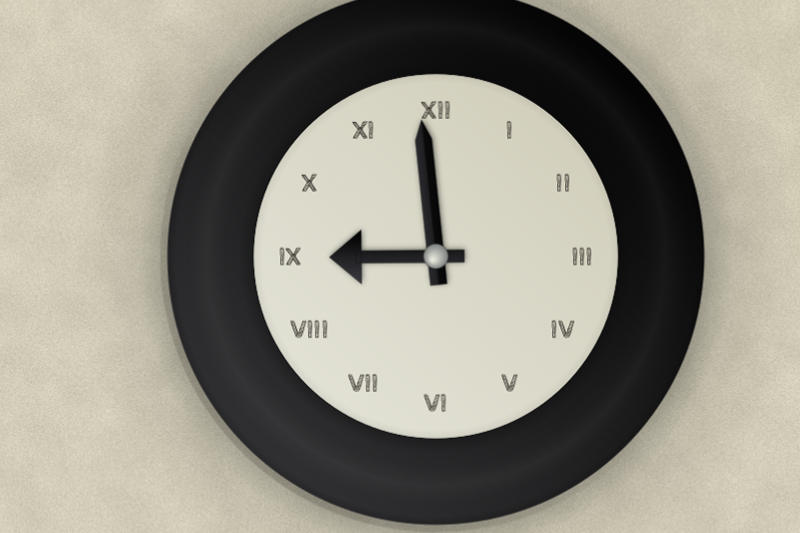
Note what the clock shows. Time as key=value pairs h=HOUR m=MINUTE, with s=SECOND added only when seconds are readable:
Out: h=8 m=59
